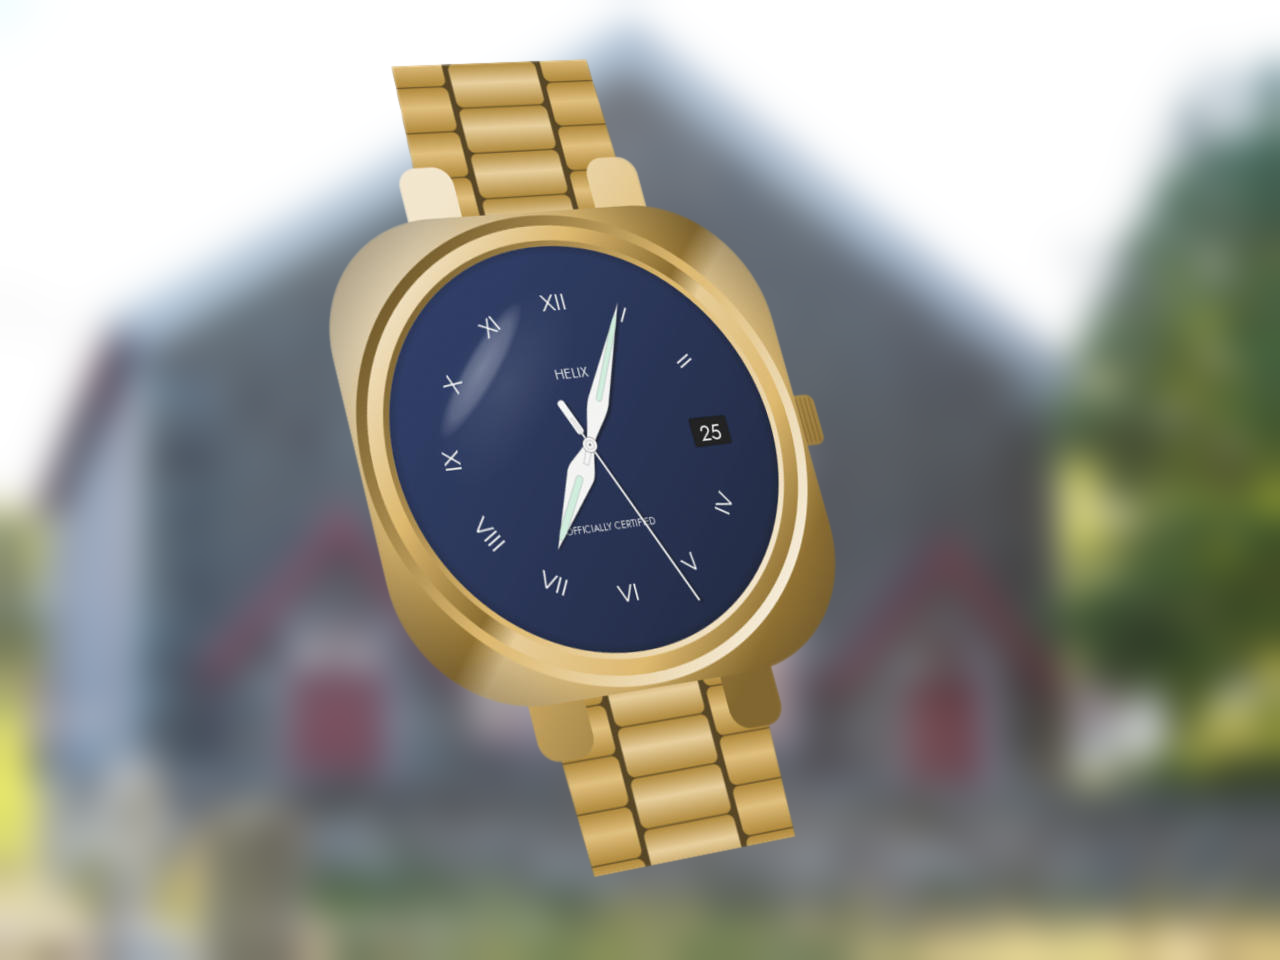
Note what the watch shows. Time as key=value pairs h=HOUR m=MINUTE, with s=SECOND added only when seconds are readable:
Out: h=7 m=4 s=26
